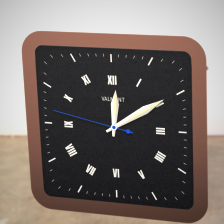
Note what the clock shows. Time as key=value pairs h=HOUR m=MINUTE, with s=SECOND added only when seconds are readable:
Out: h=12 m=9 s=47
